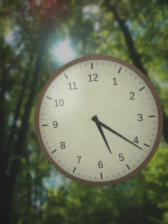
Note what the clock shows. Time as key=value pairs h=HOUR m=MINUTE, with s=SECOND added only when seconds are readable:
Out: h=5 m=21
